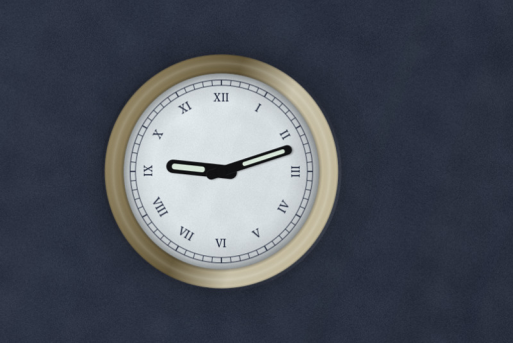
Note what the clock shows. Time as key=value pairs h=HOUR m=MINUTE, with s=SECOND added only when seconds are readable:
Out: h=9 m=12
